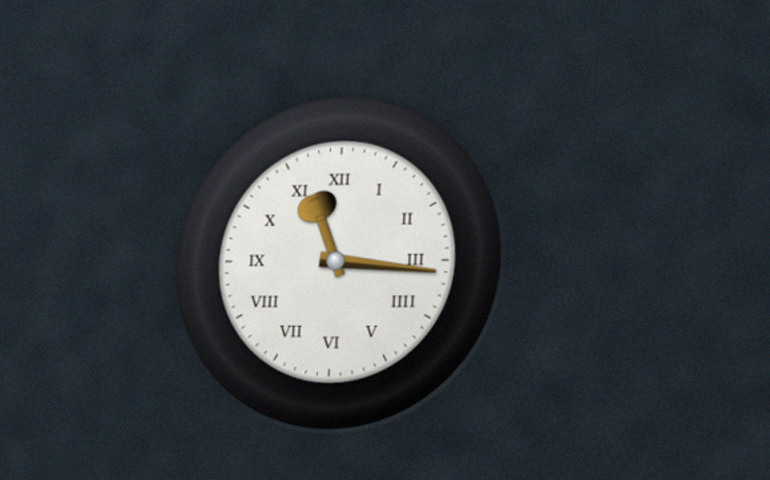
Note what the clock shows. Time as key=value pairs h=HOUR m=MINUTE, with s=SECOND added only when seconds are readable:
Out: h=11 m=16
